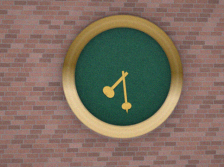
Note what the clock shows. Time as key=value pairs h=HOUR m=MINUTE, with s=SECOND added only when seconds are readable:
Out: h=7 m=29
